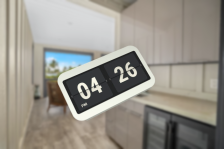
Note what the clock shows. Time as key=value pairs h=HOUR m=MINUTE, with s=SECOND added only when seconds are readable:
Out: h=4 m=26
